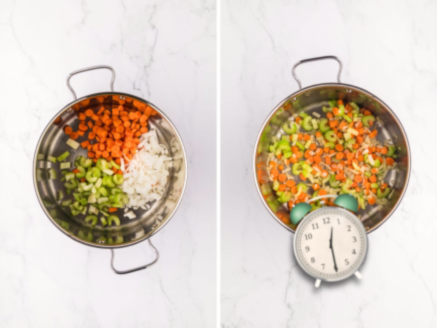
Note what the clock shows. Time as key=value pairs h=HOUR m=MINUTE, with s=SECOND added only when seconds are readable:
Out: h=12 m=30
